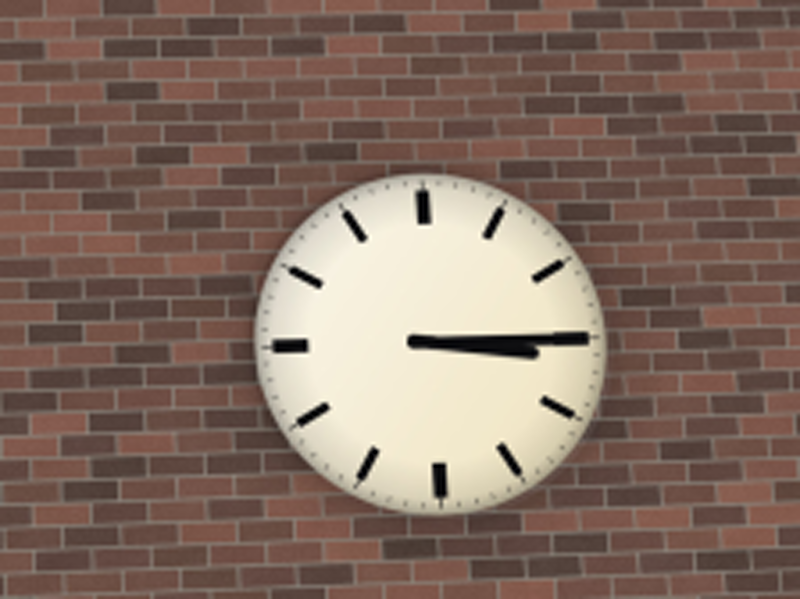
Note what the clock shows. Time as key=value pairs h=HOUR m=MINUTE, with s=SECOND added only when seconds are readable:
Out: h=3 m=15
